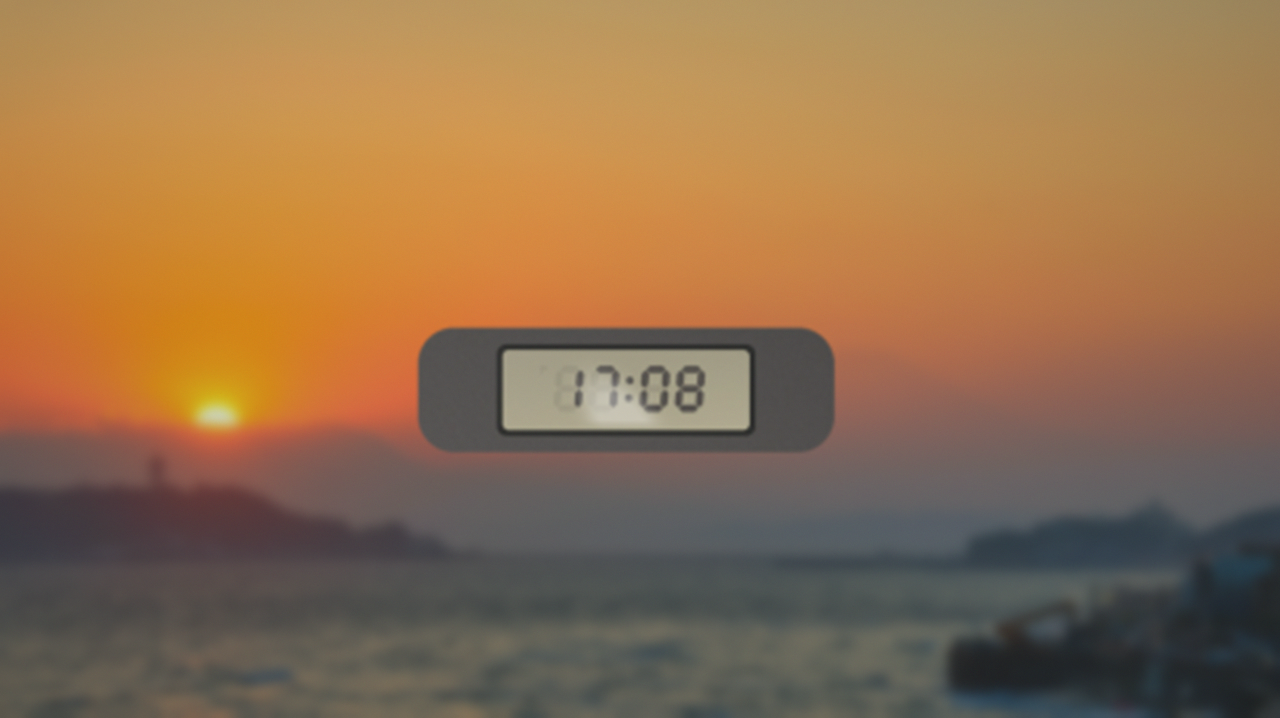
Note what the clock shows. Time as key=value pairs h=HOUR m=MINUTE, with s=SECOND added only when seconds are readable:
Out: h=17 m=8
